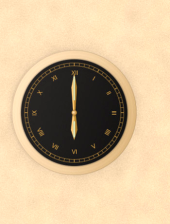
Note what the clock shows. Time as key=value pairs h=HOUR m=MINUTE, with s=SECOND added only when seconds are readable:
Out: h=6 m=0
